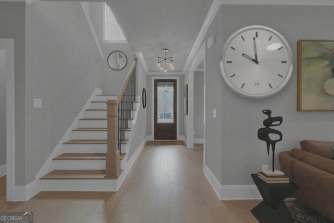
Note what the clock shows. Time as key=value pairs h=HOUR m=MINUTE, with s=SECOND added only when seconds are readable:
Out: h=9 m=59
